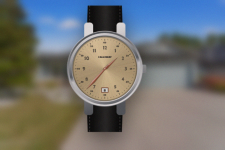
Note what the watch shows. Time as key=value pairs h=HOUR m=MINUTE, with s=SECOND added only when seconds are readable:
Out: h=1 m=37
